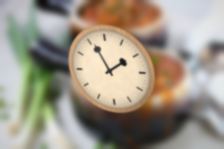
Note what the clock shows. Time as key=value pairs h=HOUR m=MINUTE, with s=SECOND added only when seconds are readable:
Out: h=1 m=56
